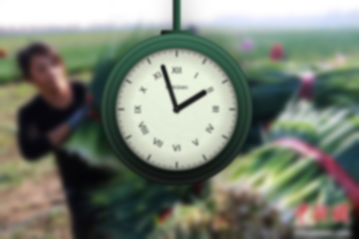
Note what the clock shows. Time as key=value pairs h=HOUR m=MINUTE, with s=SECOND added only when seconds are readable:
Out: h=1 m=57
